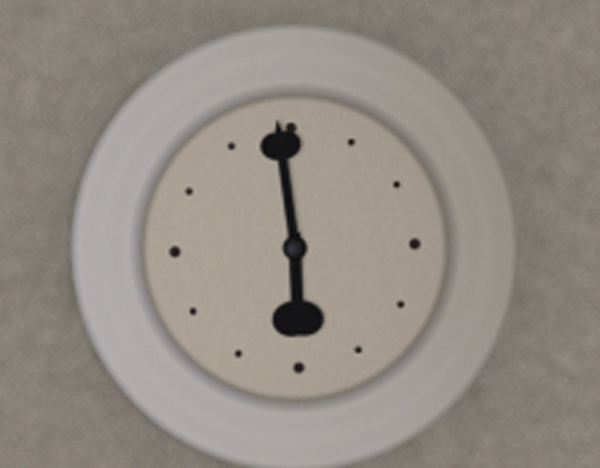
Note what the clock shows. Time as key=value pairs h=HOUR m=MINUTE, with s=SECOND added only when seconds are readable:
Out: h=5 m=59
